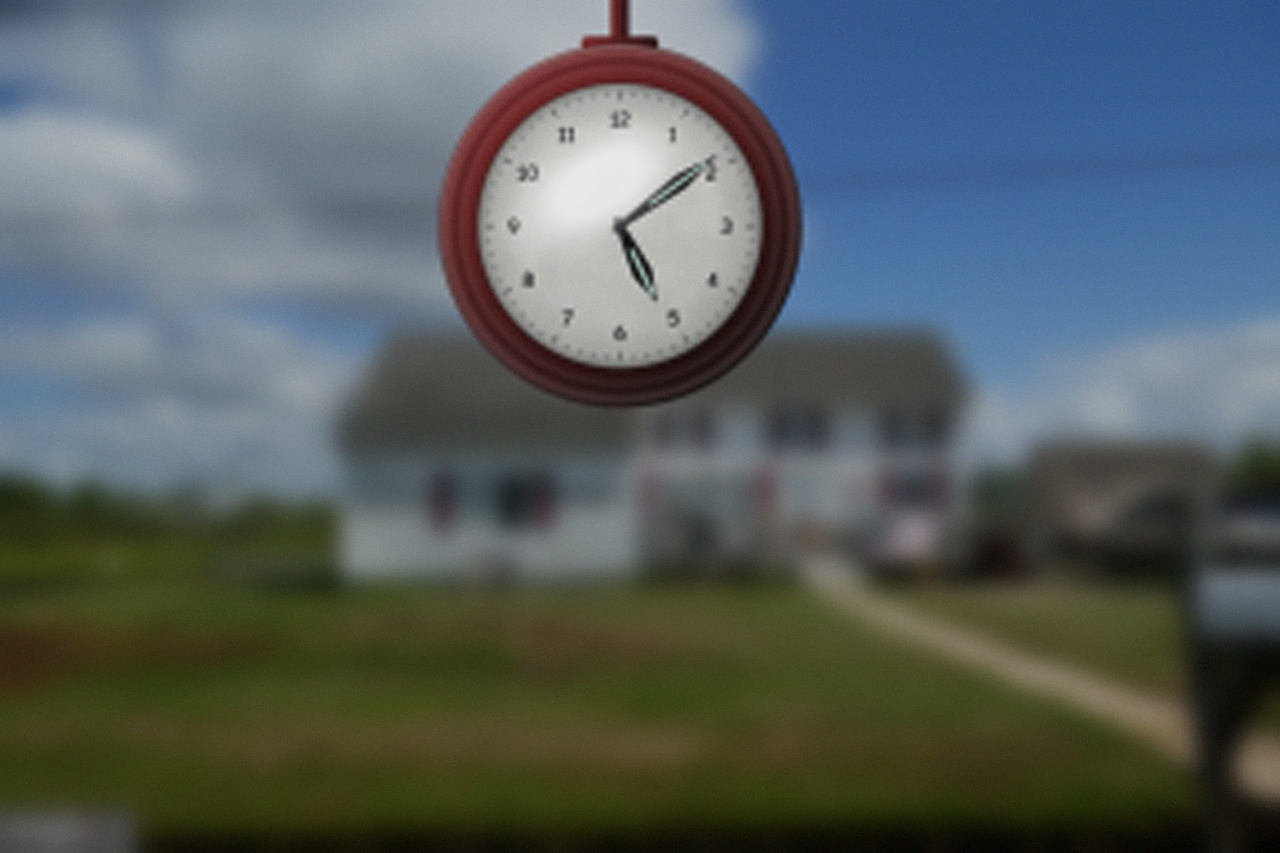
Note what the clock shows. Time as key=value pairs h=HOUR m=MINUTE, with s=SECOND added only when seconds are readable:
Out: h=5 m=9
